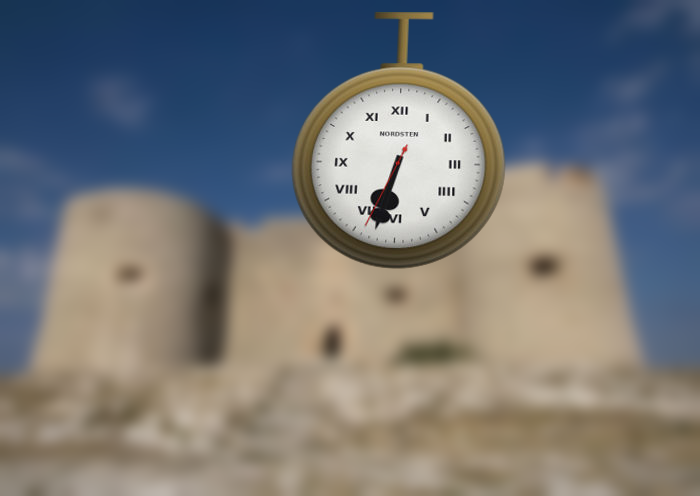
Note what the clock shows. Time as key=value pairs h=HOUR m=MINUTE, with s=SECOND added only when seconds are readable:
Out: h=6 m=32 s=34
